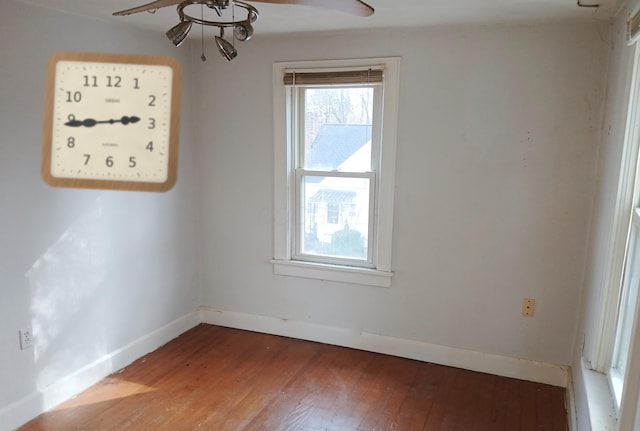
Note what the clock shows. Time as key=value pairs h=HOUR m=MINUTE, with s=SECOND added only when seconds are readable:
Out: h=2 m=44
